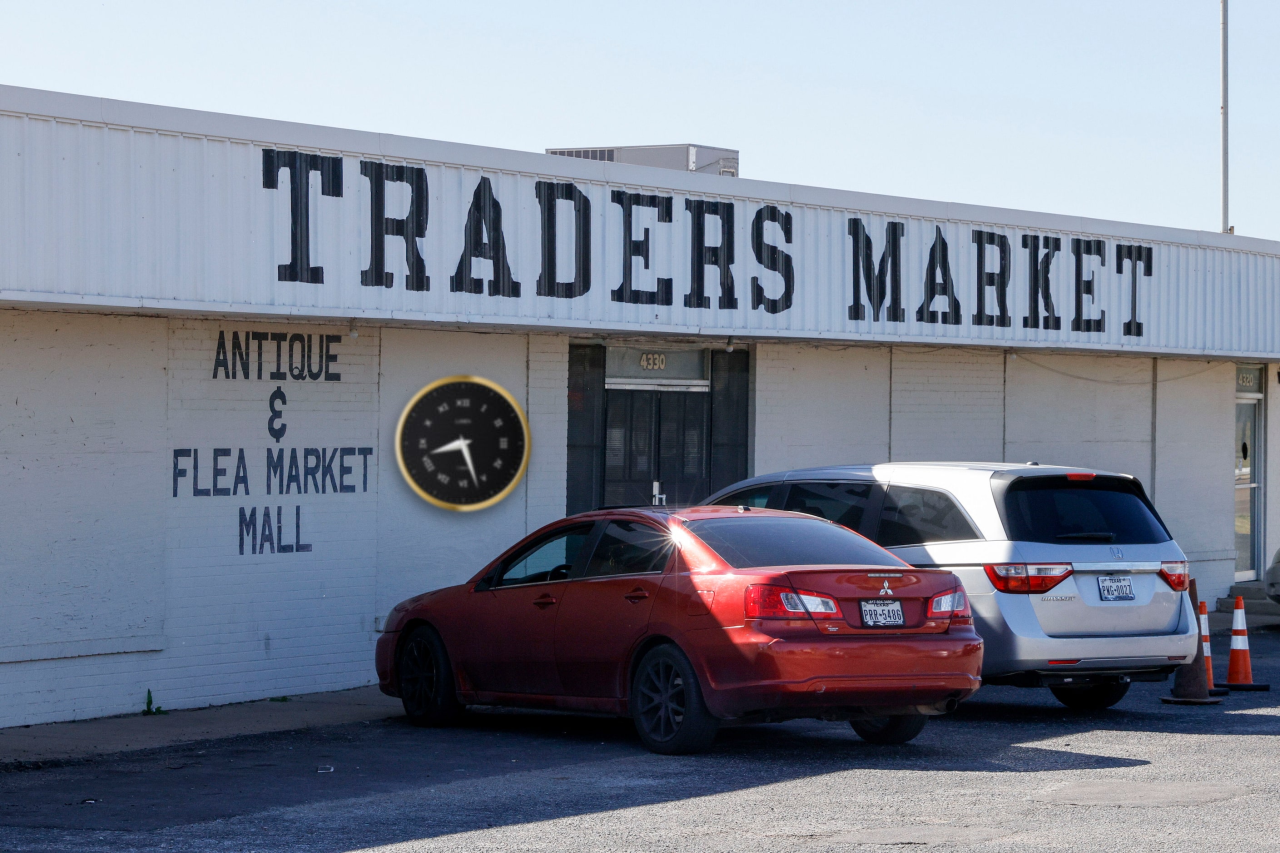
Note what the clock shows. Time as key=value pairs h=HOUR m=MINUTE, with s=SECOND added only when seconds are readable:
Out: h=8 m=27
